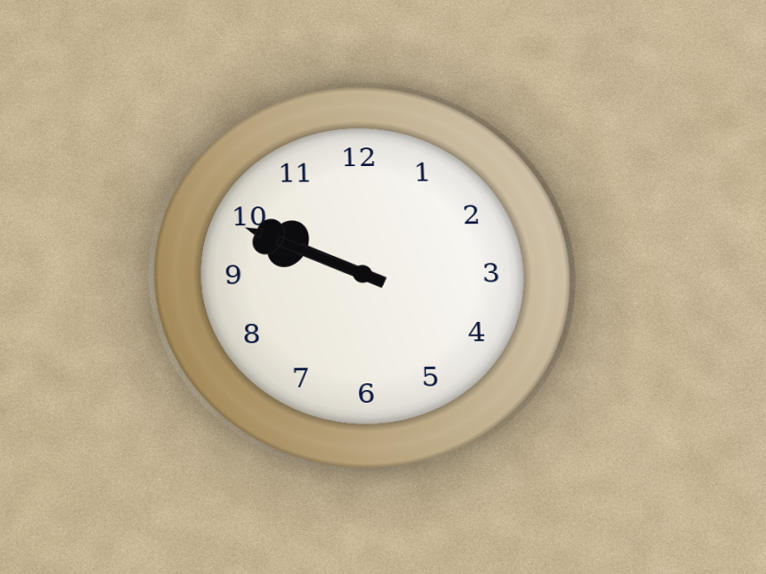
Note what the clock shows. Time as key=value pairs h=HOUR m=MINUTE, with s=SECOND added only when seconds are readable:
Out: h=9 m=49
